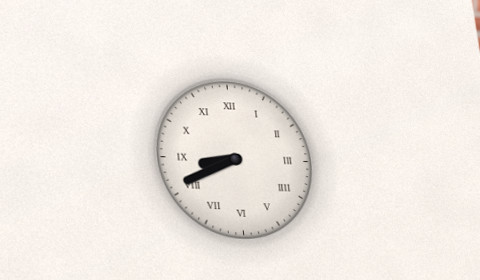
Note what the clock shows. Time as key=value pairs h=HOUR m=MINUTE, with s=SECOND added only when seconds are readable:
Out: h=8 m=41
